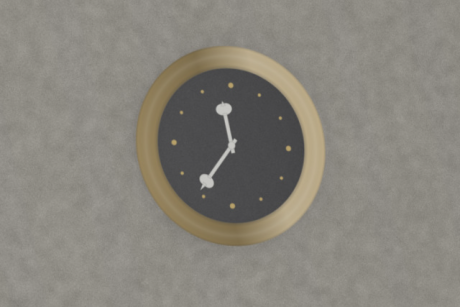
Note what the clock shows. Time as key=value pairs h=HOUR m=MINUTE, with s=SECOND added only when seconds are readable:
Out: h=11 m=36
